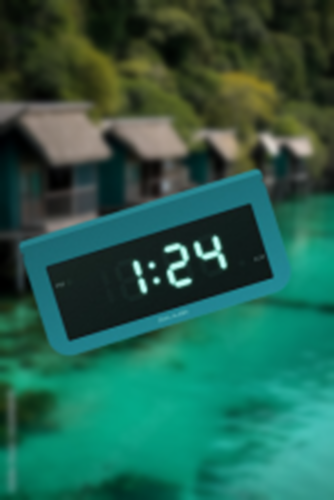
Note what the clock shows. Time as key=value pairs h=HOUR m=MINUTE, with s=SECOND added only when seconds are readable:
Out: h=1 m=24
